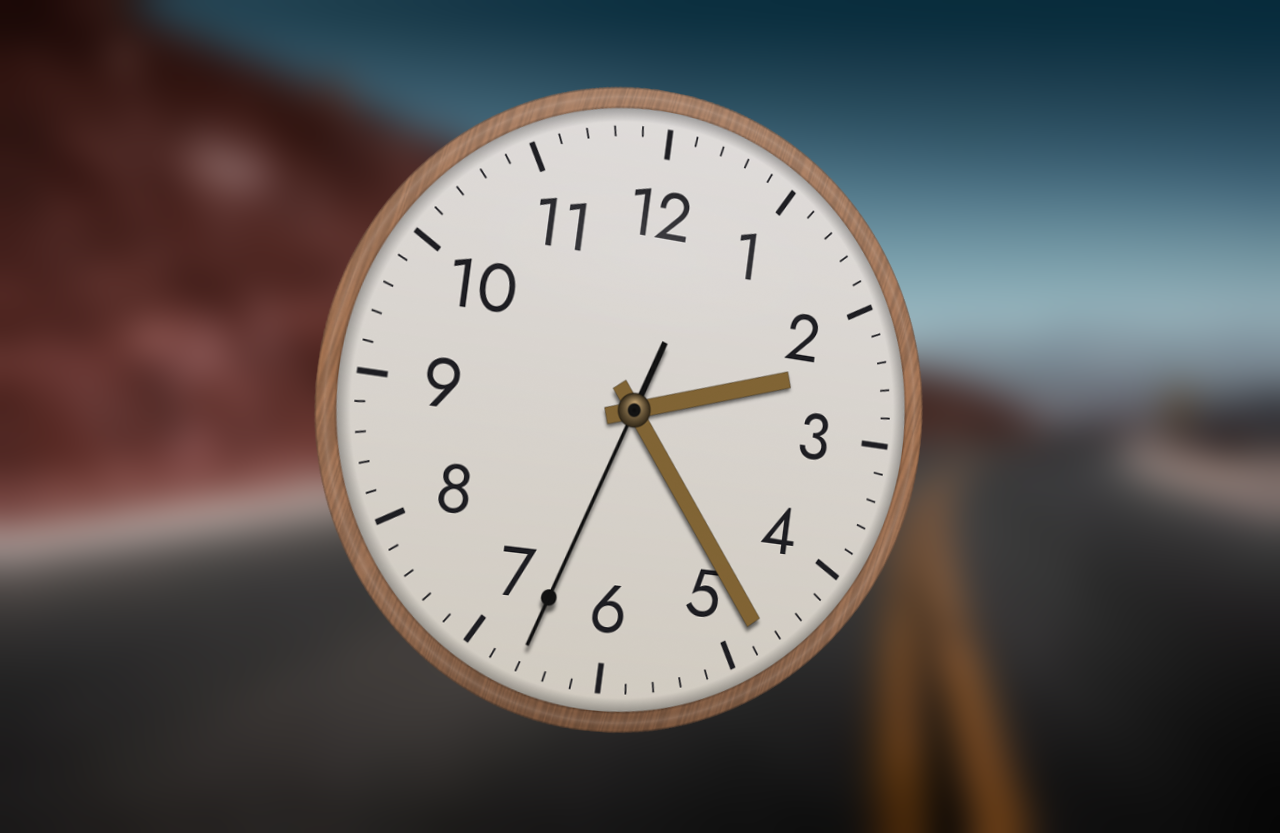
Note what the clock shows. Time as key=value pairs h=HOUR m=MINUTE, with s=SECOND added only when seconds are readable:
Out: h=2 m=23 s=33
